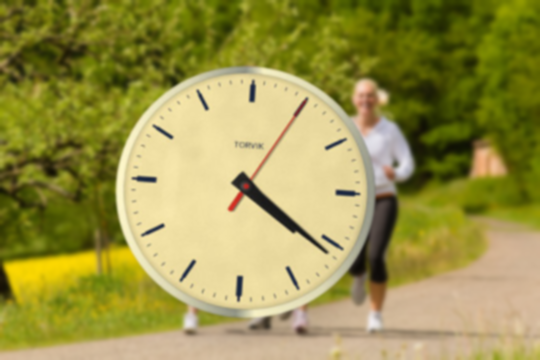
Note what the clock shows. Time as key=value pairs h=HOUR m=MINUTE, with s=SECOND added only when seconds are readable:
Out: h=4 m=21 s=5
